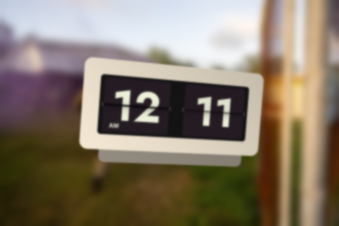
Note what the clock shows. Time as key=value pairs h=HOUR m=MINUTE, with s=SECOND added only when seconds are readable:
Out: h=12 m=11
